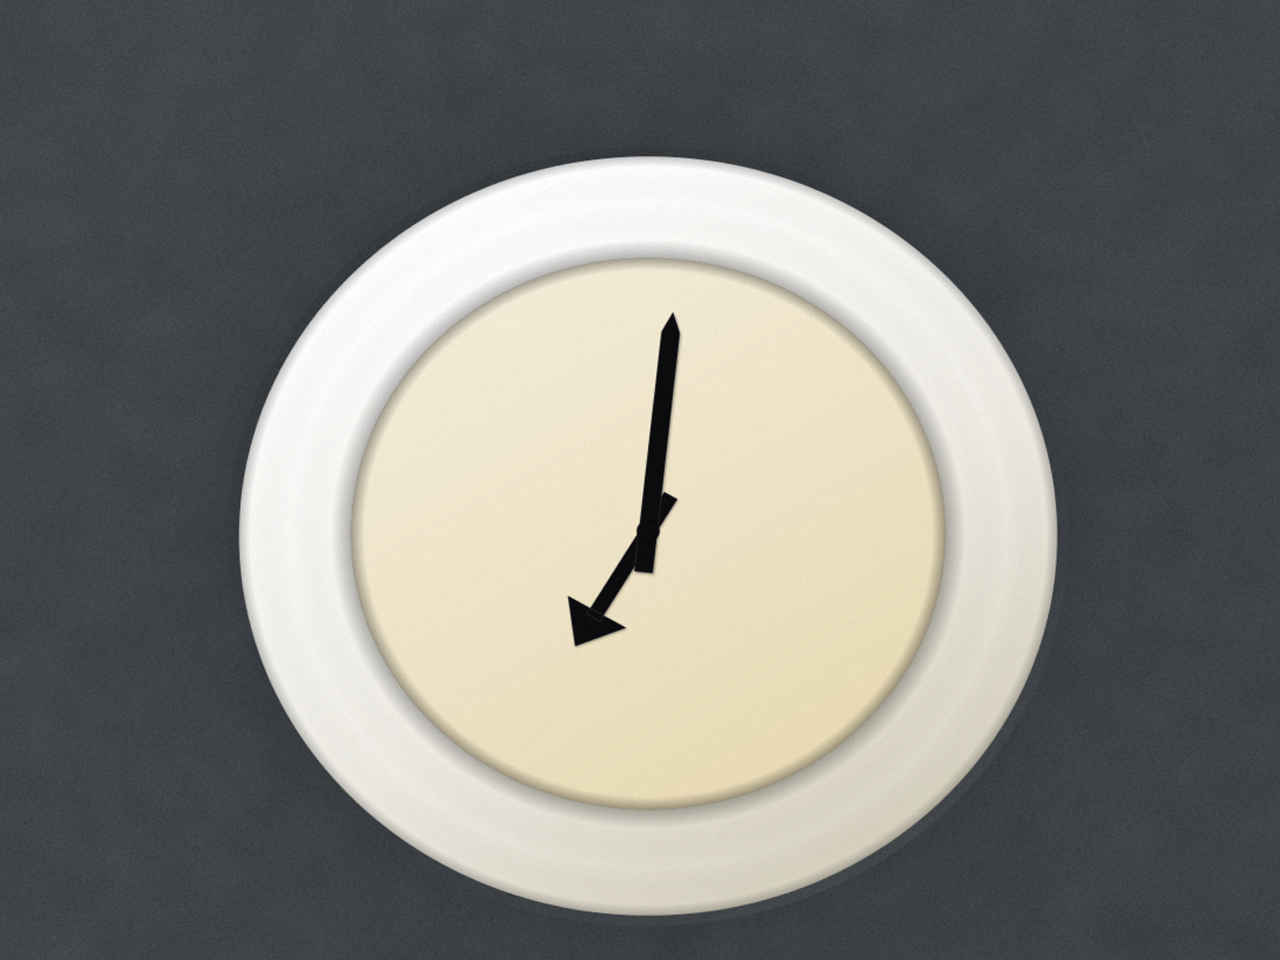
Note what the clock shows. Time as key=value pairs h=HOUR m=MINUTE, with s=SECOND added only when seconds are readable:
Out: h=7 m=1
